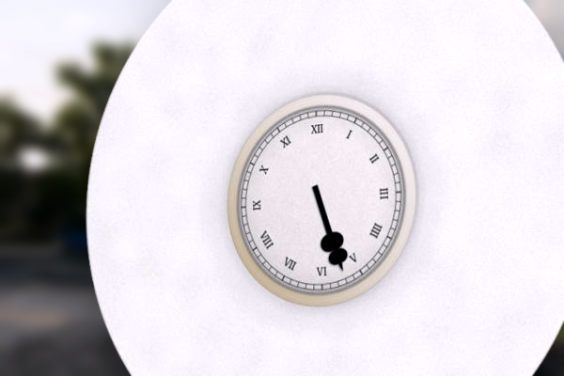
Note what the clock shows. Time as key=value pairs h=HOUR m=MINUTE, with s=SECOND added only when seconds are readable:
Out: h=5 m=27
